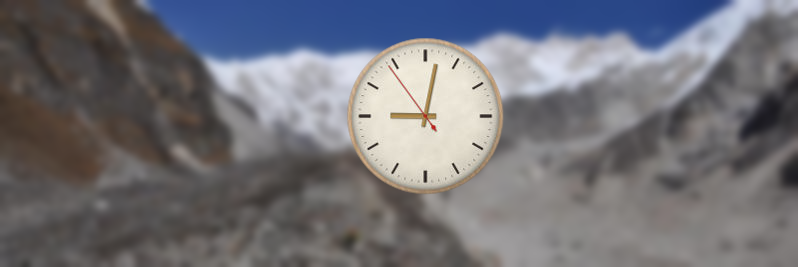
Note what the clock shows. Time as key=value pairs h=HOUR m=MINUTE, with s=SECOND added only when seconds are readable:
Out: h=9 m=1 s=54
